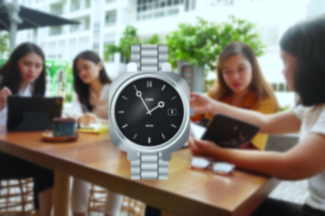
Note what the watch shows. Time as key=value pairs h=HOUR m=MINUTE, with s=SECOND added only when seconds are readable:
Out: h=1 m=55
